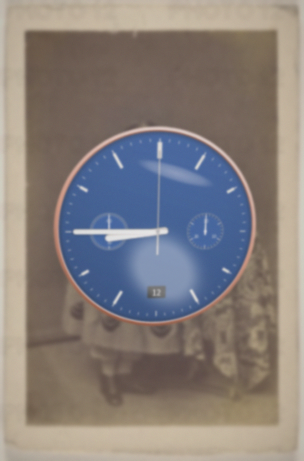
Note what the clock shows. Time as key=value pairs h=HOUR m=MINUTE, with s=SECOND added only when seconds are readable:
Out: h=8 m=45
